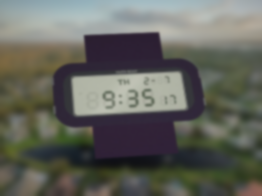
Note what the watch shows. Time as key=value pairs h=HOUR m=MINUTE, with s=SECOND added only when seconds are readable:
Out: h=9 m=35
